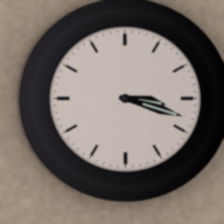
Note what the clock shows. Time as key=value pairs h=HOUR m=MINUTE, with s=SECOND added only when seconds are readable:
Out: h=3 m=18
